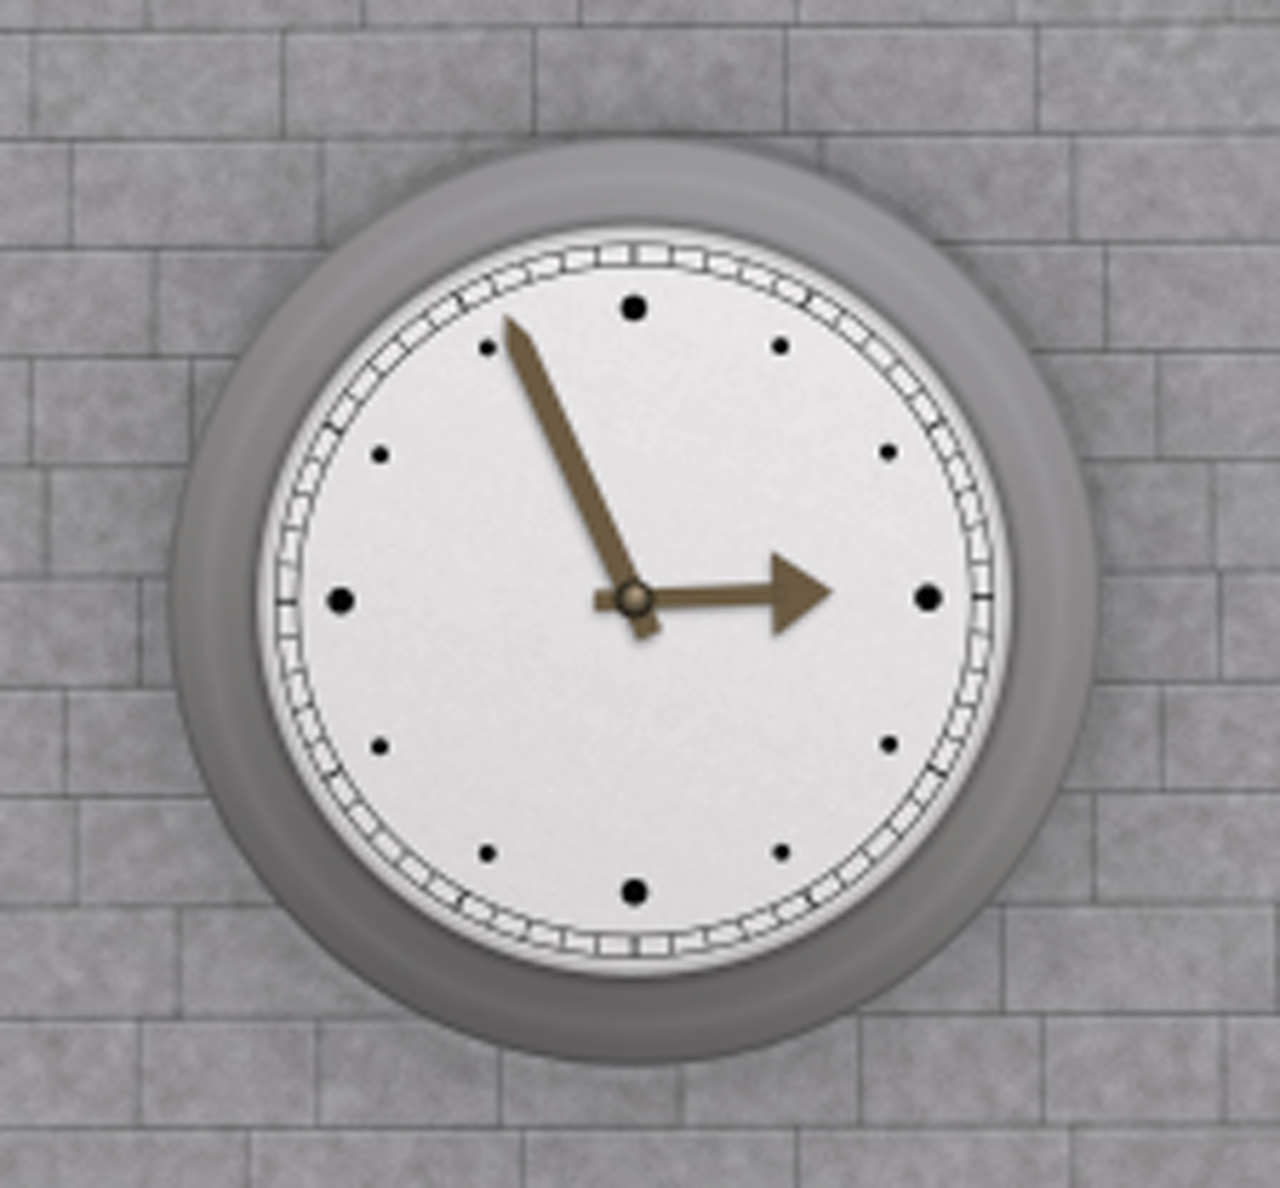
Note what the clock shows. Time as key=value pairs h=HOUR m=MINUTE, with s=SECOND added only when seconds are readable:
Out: h=2 m=56
